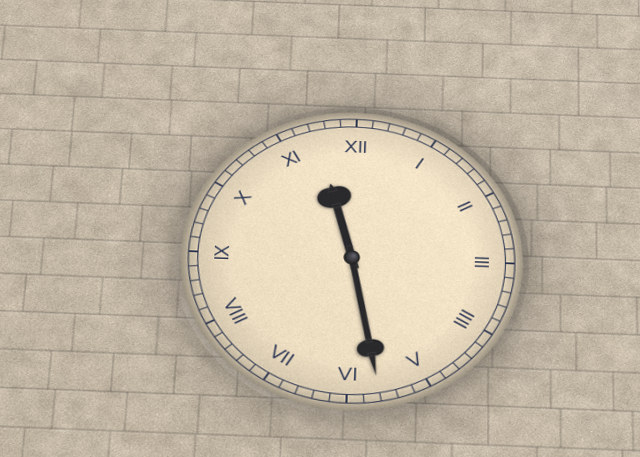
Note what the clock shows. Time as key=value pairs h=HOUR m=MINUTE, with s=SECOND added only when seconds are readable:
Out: h=11 m=28
